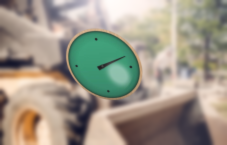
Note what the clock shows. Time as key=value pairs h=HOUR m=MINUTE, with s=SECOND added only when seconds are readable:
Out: h=2 m=11
